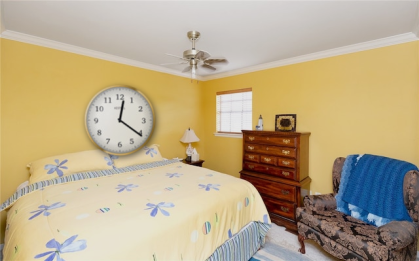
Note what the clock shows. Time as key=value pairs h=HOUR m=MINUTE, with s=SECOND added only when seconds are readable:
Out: h=12 m=21
